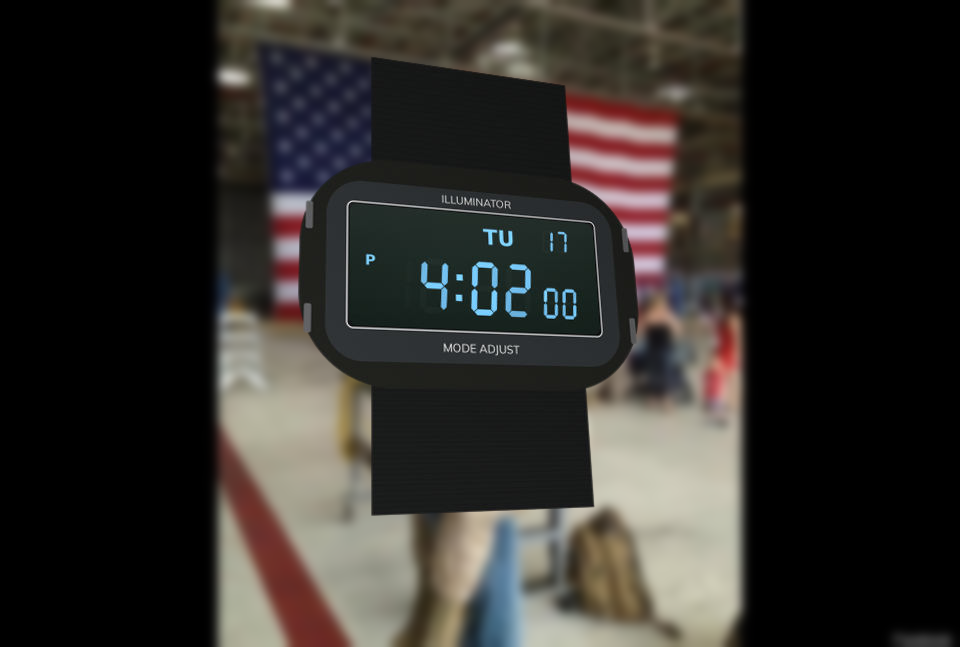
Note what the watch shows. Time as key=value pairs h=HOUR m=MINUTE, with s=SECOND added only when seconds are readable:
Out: h=4 m=2 s=0
